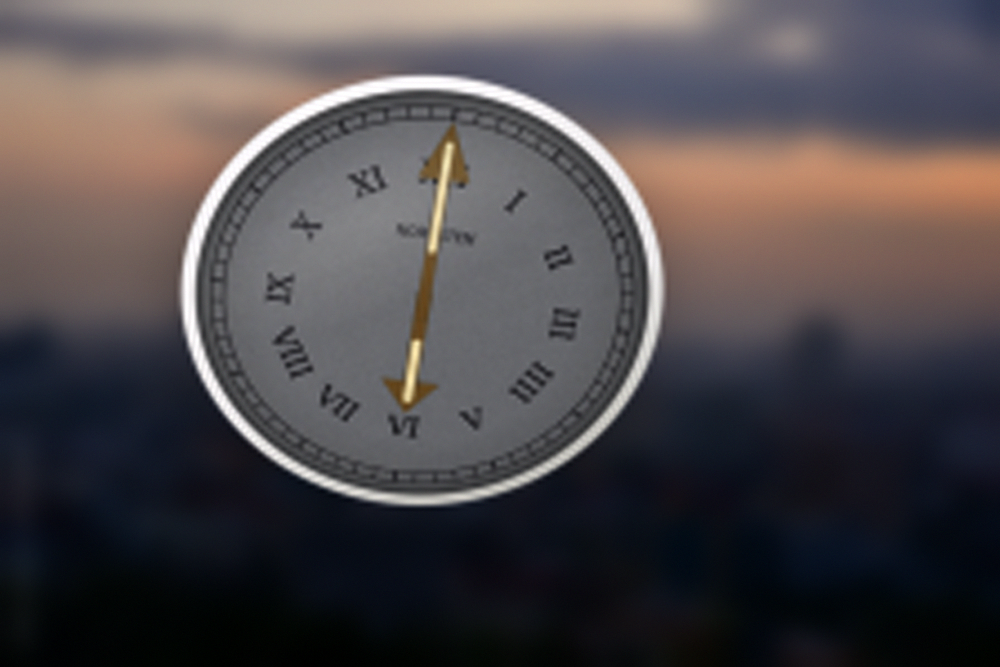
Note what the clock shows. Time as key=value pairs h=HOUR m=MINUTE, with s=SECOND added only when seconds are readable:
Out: h=6 m=0
